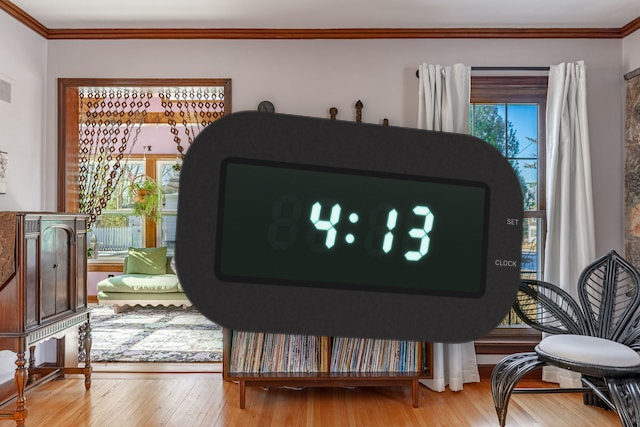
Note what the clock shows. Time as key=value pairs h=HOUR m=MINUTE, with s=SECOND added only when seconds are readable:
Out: h=4 m=13
